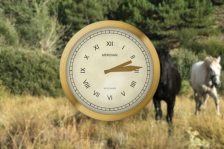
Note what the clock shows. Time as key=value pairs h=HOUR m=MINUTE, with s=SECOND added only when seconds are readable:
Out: h=2 m=14
